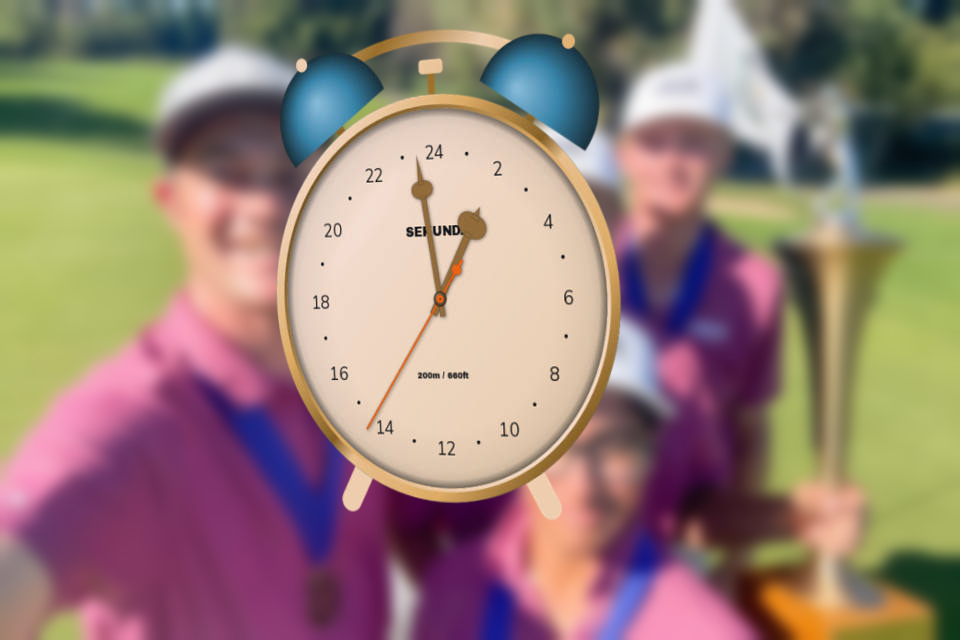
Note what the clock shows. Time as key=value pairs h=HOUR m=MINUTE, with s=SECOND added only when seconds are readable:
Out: h=1 m=58 s=36
